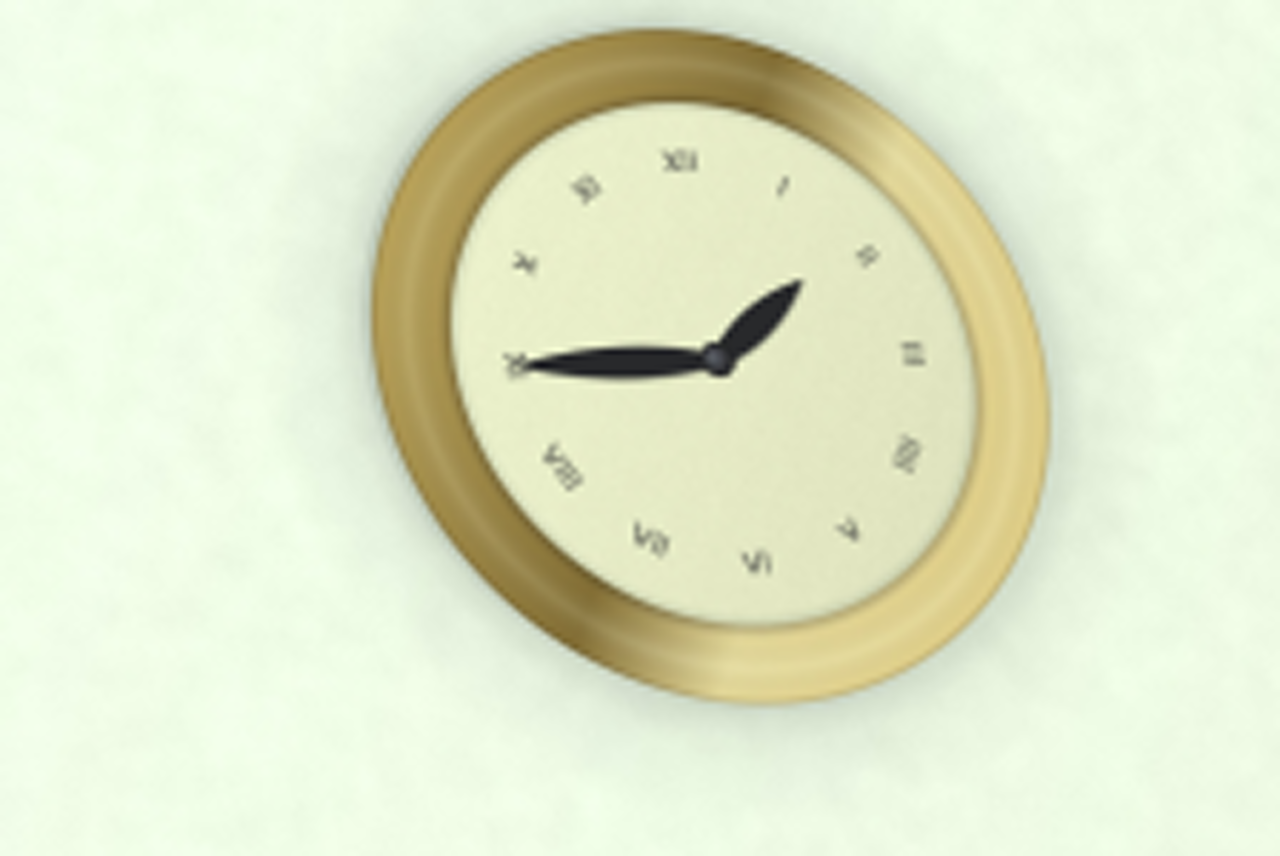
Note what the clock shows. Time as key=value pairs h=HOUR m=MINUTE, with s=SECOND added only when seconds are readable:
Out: h=1 m=45
